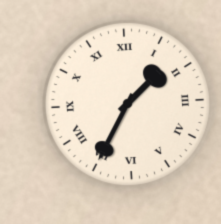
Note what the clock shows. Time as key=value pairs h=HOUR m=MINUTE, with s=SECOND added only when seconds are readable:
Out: h=1 m=35
